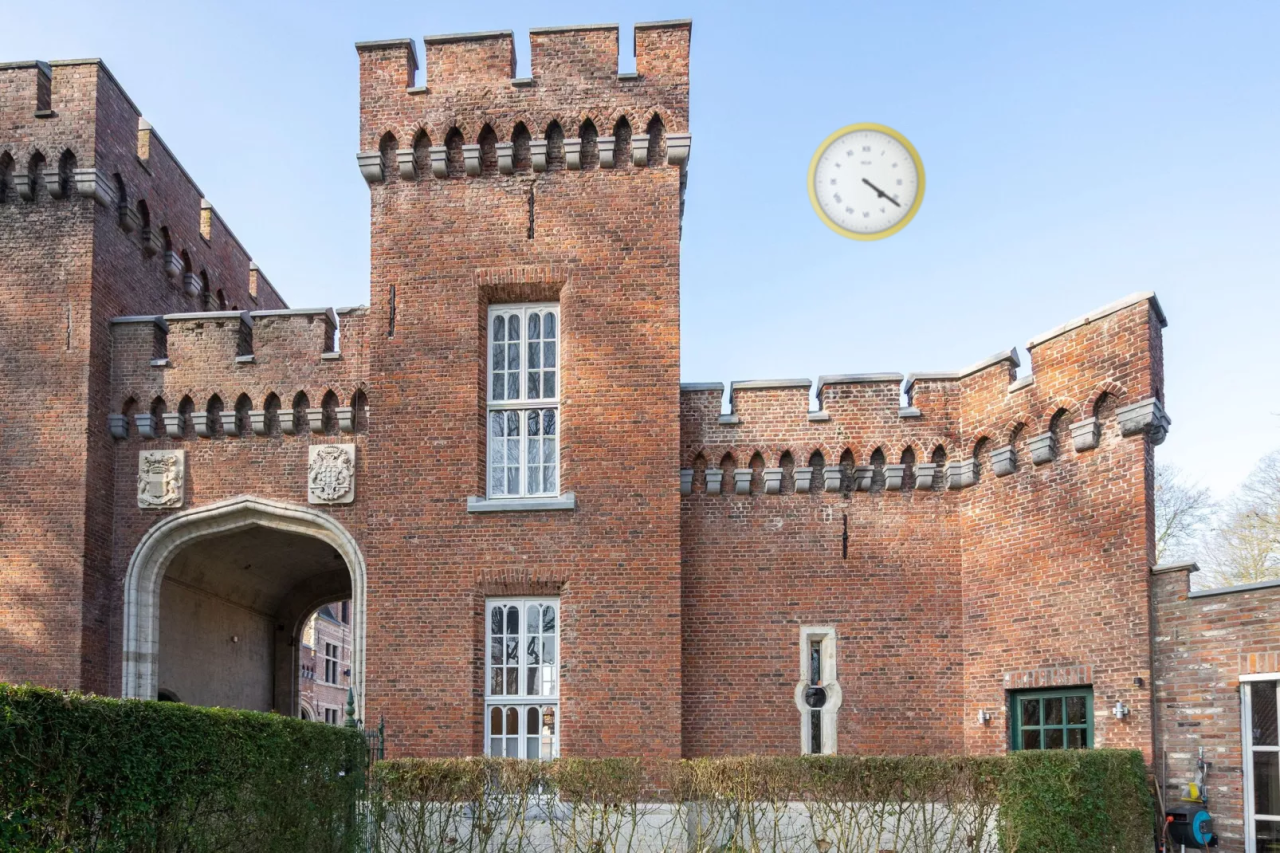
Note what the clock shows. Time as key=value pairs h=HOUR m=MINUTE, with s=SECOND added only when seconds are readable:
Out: h=4 m=21
